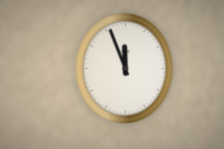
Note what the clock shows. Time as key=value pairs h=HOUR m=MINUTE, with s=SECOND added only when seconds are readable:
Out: h=11 m=56
